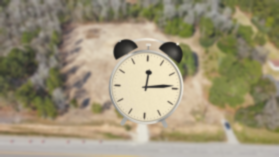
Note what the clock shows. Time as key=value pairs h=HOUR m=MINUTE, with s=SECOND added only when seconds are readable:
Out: h=12 m=14
